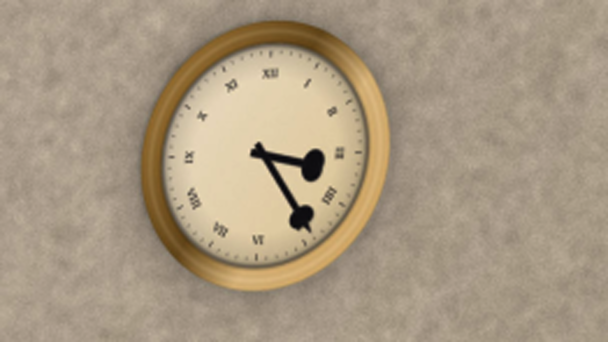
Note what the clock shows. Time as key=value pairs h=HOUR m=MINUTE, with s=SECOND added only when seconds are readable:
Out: h=3 m=24
